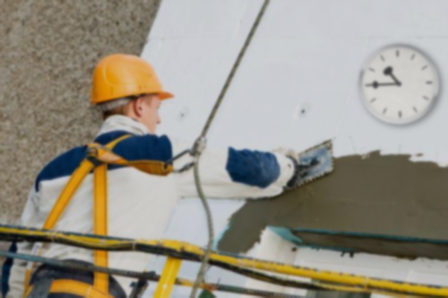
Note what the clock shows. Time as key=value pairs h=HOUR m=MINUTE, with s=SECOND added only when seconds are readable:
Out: h=10 m=45
